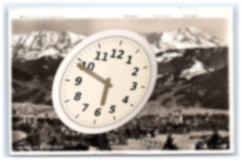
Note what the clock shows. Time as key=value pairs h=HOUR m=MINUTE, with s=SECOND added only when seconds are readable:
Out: h=5 m=49
